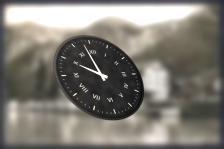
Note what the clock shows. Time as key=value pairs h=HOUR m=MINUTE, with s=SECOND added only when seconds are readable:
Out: h=9 m=58
